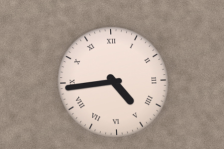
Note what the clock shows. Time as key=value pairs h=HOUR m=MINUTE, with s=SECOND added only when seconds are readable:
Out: h=4 m=44
